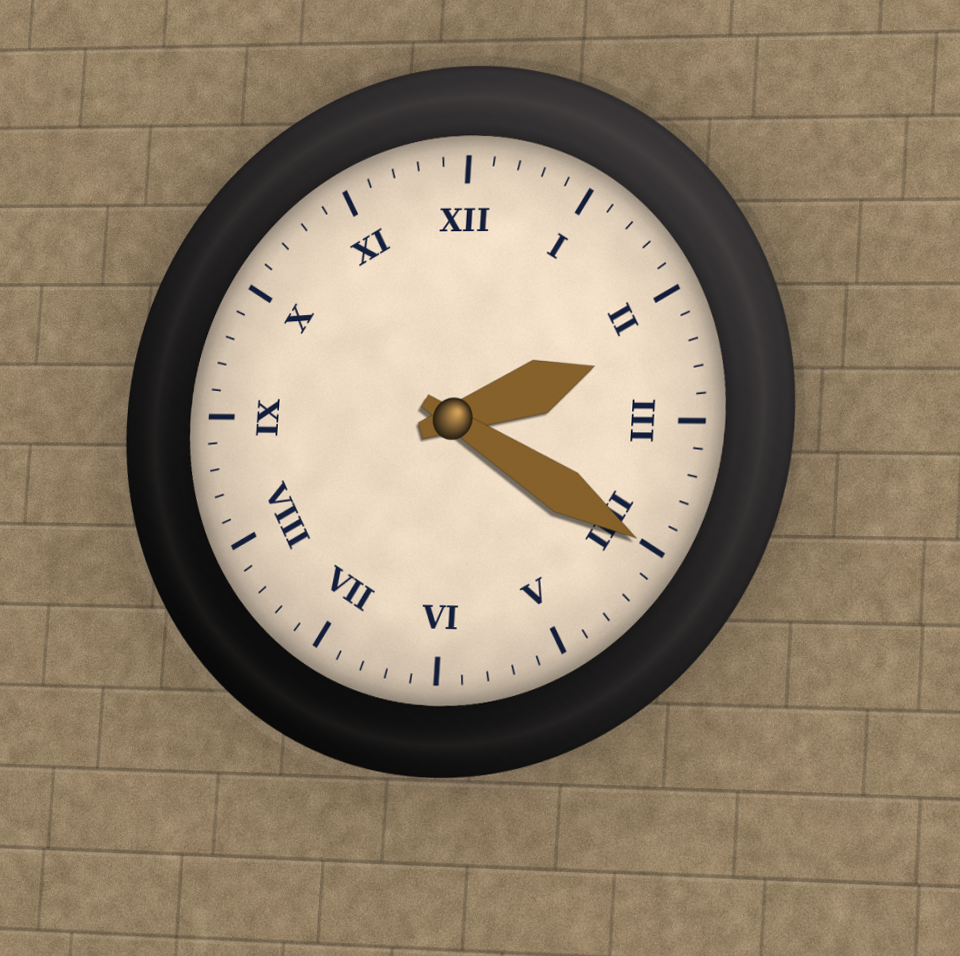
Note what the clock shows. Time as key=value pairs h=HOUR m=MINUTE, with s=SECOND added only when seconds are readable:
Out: h=2 m=20
